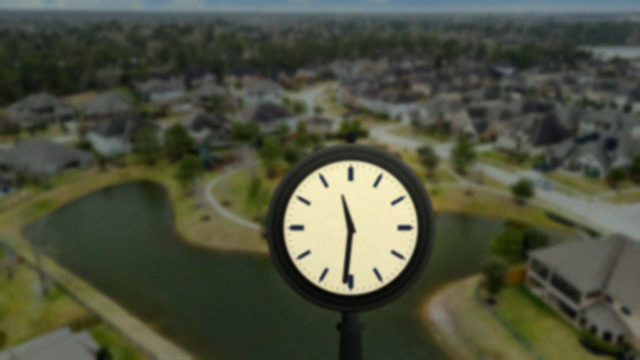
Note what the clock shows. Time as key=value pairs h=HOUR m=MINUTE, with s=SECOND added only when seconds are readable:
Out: h=11 m=31
